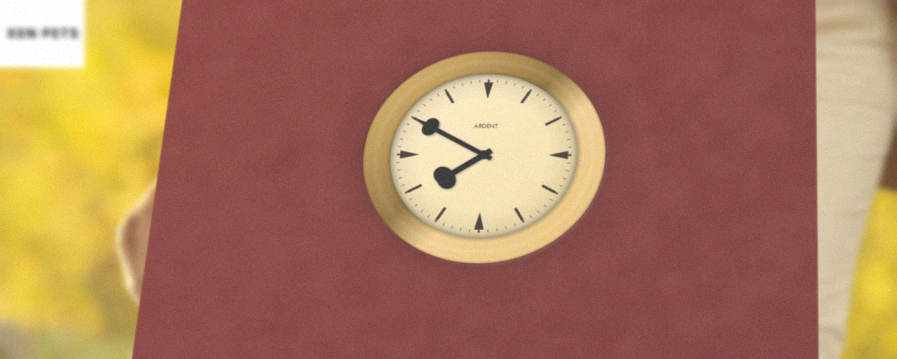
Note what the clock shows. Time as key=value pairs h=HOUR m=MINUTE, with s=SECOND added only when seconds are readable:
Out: h=7 m=50
